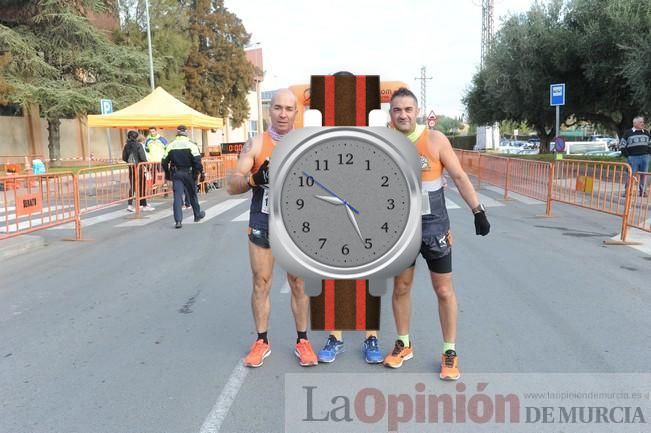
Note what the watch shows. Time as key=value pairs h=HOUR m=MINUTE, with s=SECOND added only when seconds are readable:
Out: h=9 m=25 s=51
